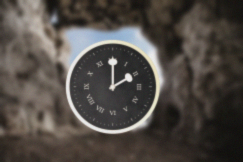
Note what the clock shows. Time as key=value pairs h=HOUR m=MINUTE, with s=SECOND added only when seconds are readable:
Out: h=2 m=0
